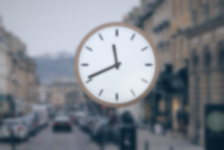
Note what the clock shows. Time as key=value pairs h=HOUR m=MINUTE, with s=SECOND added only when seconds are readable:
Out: h=11 m=41
